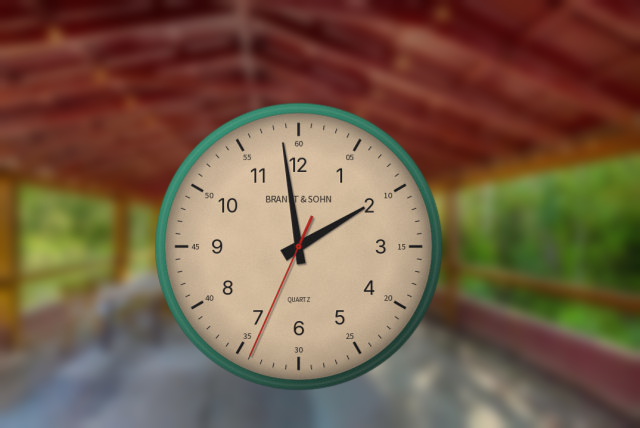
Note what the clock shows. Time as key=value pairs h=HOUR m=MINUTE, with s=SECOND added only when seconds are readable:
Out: h=1 m=58 s=34
